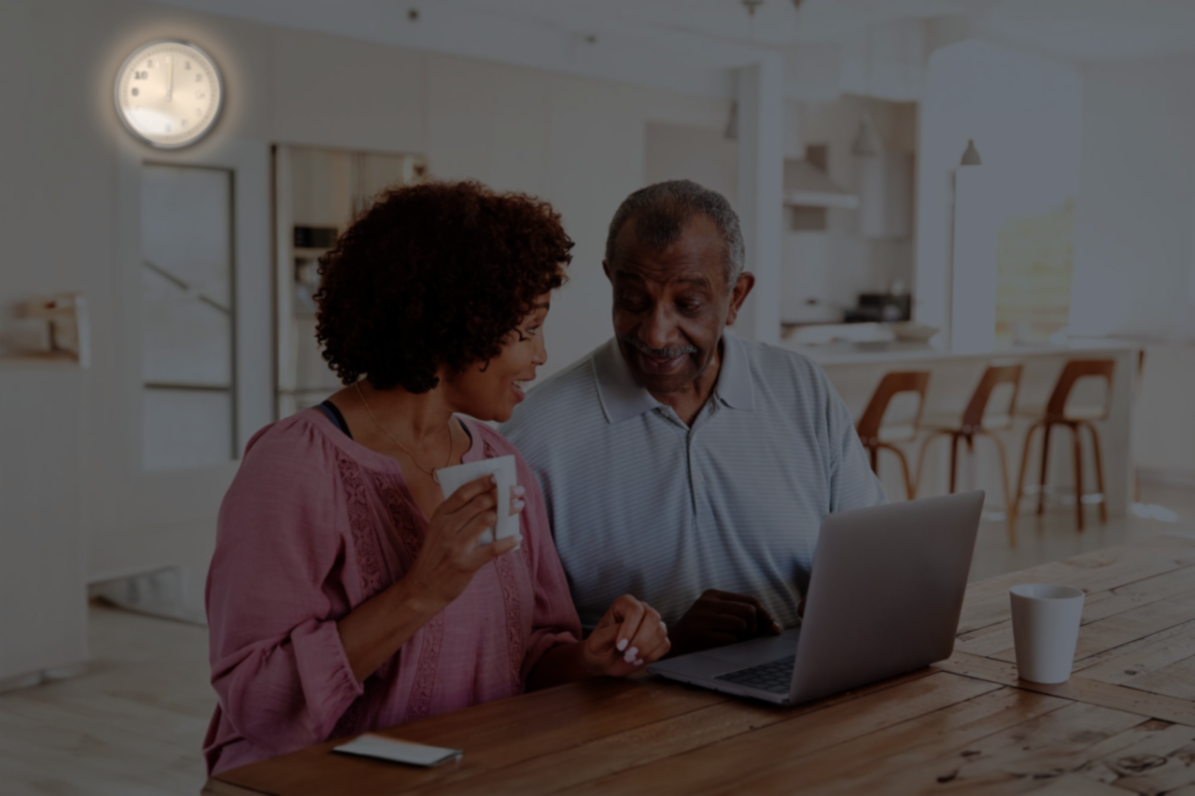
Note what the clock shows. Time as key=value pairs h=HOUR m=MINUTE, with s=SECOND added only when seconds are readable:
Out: h=12 m=0
